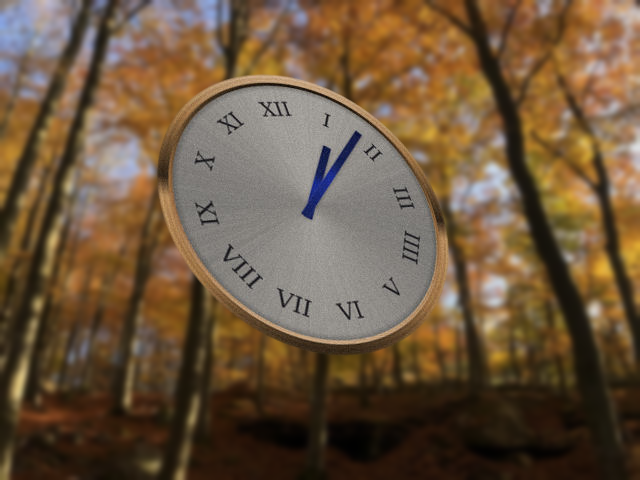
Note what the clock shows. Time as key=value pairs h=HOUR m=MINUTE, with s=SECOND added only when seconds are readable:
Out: h=1 m=8
